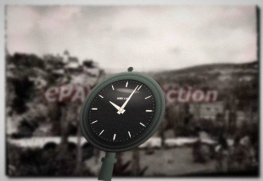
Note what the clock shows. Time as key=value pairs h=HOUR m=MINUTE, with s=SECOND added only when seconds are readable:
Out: h=10 m=4
